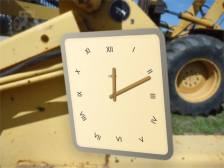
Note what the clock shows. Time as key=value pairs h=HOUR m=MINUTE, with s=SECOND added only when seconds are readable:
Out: h=12 m=11
